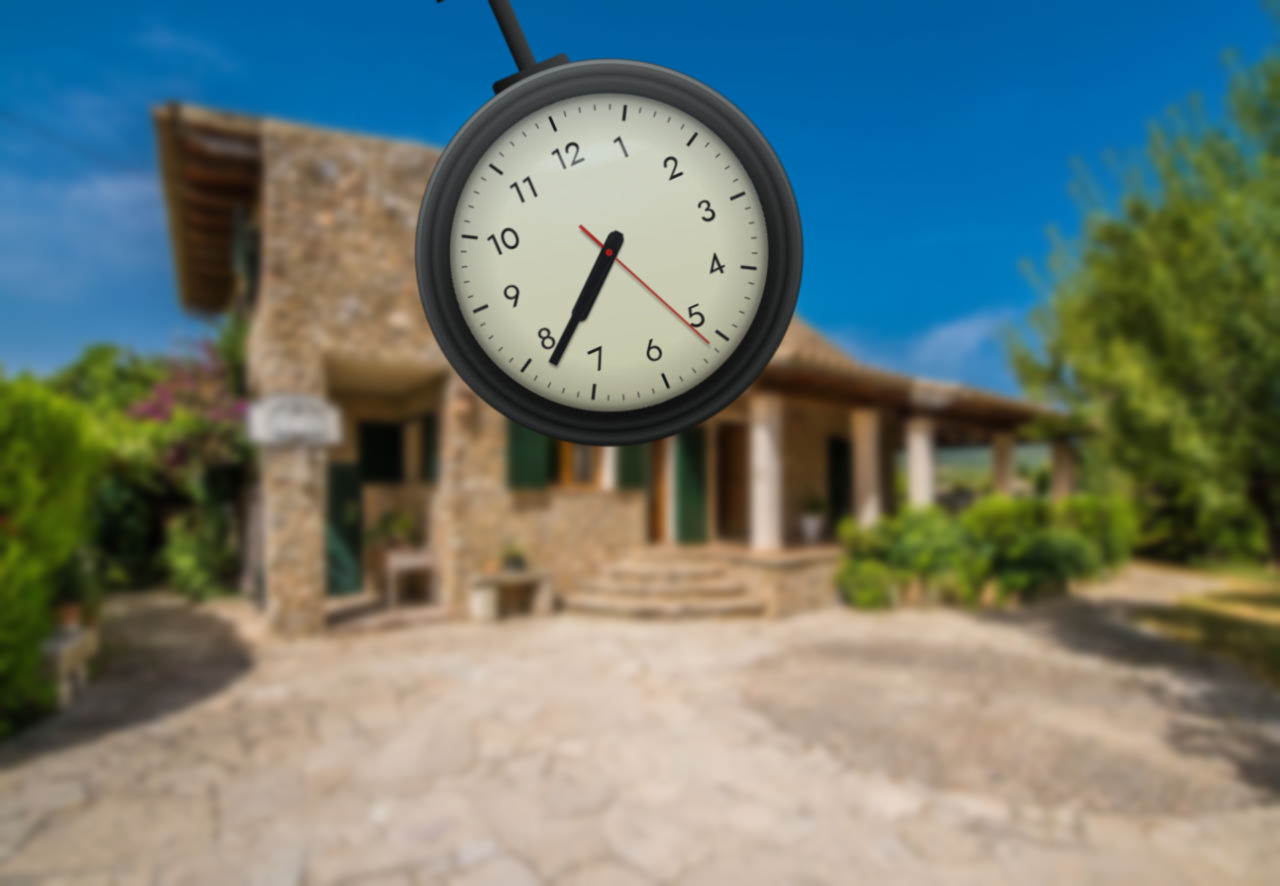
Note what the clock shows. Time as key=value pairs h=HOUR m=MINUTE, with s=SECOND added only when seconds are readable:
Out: h=7 m=38 s=26
